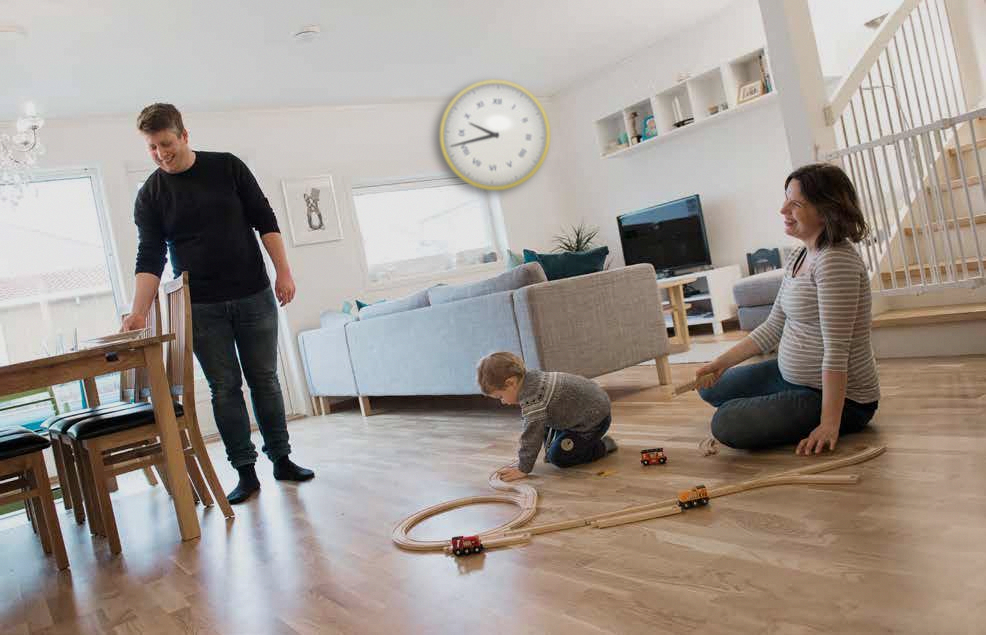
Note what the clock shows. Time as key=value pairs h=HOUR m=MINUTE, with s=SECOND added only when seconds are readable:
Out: h=9 m=42
